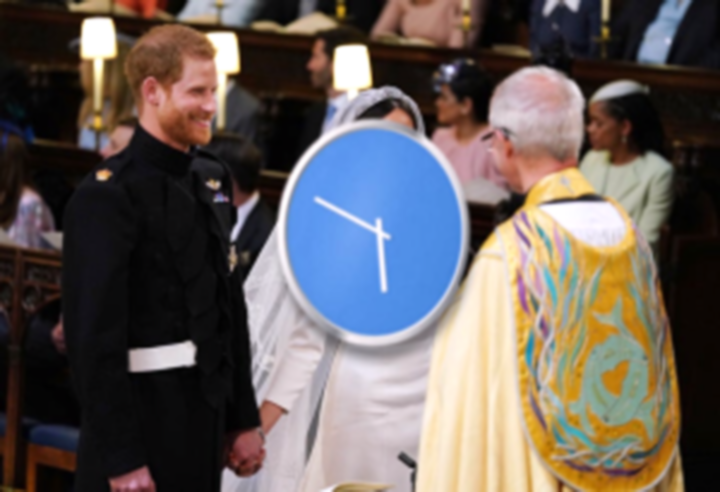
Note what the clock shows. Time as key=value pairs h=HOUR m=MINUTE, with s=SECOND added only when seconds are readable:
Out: h=5 m=49
